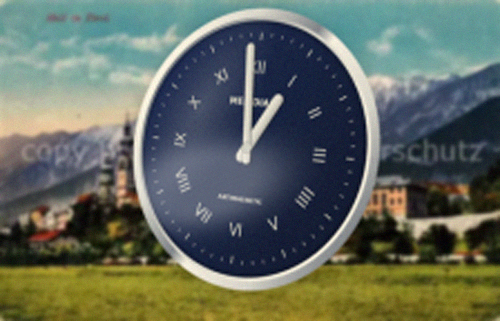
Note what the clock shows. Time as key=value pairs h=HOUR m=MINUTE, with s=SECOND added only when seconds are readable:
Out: h=12 m=59
